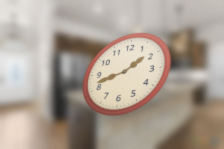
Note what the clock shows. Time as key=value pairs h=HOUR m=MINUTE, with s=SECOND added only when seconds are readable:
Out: h=1 m=42
